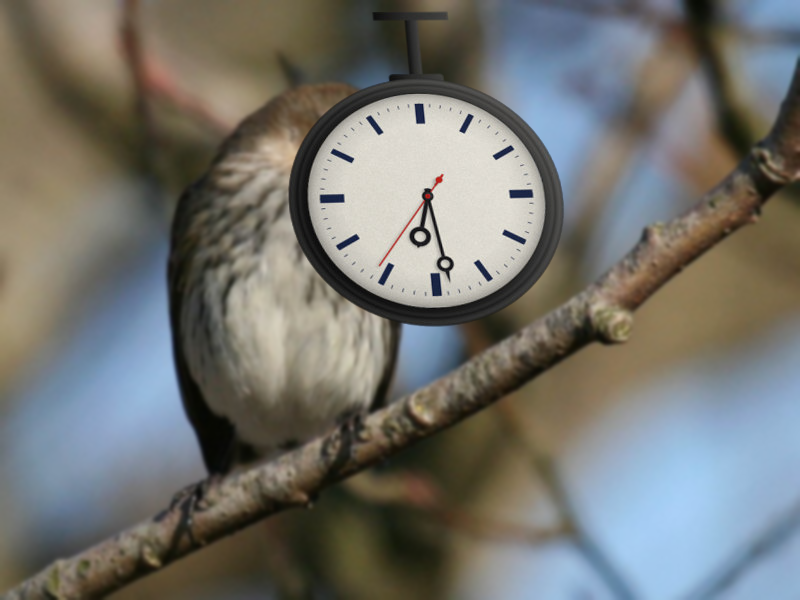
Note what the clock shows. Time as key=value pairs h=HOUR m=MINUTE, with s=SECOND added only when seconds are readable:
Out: h=6 m=28 s=36
